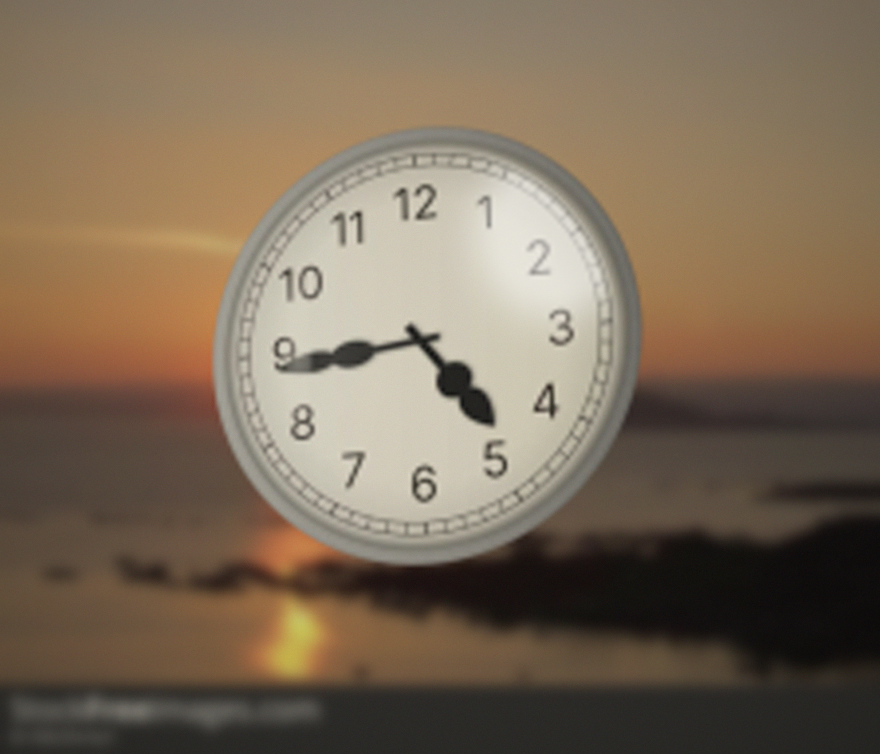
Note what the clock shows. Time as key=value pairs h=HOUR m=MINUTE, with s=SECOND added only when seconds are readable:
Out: h=4 m=44
